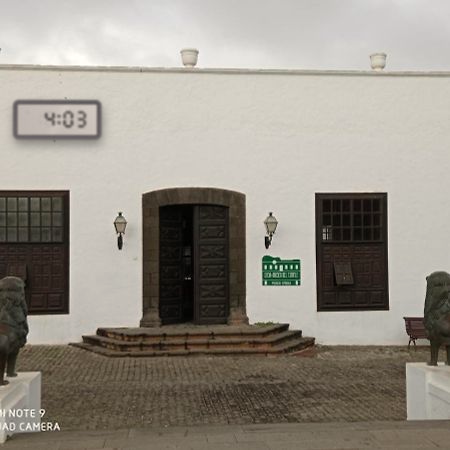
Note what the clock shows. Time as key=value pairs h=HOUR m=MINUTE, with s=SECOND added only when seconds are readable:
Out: h=4 m=3
